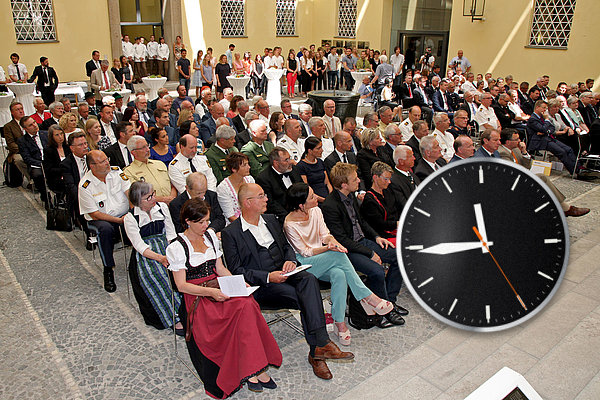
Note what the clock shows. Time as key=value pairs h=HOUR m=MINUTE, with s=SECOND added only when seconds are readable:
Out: h=11 m=44 s=25
